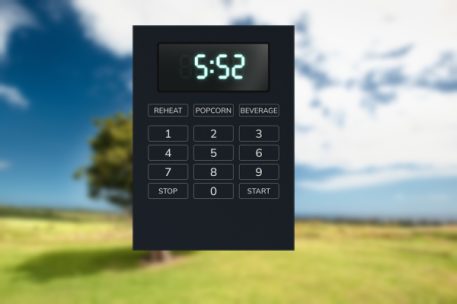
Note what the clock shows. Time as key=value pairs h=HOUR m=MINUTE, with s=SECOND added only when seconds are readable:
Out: h=5 m=52
